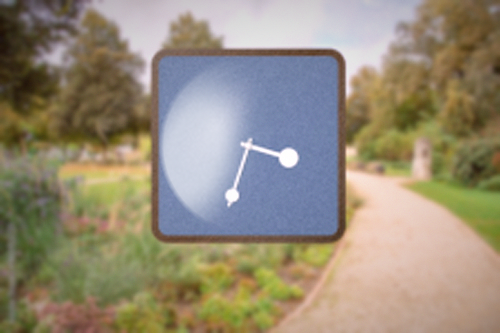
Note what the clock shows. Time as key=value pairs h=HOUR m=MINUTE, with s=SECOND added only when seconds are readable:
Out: h=3 m=33
